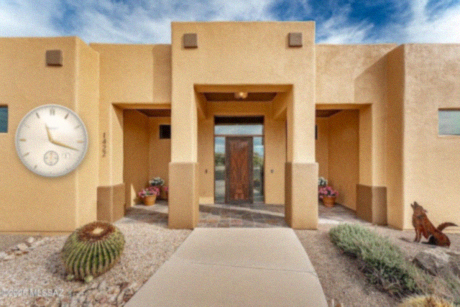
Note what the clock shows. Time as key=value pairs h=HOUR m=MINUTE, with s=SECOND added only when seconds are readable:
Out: h=11 m=18
